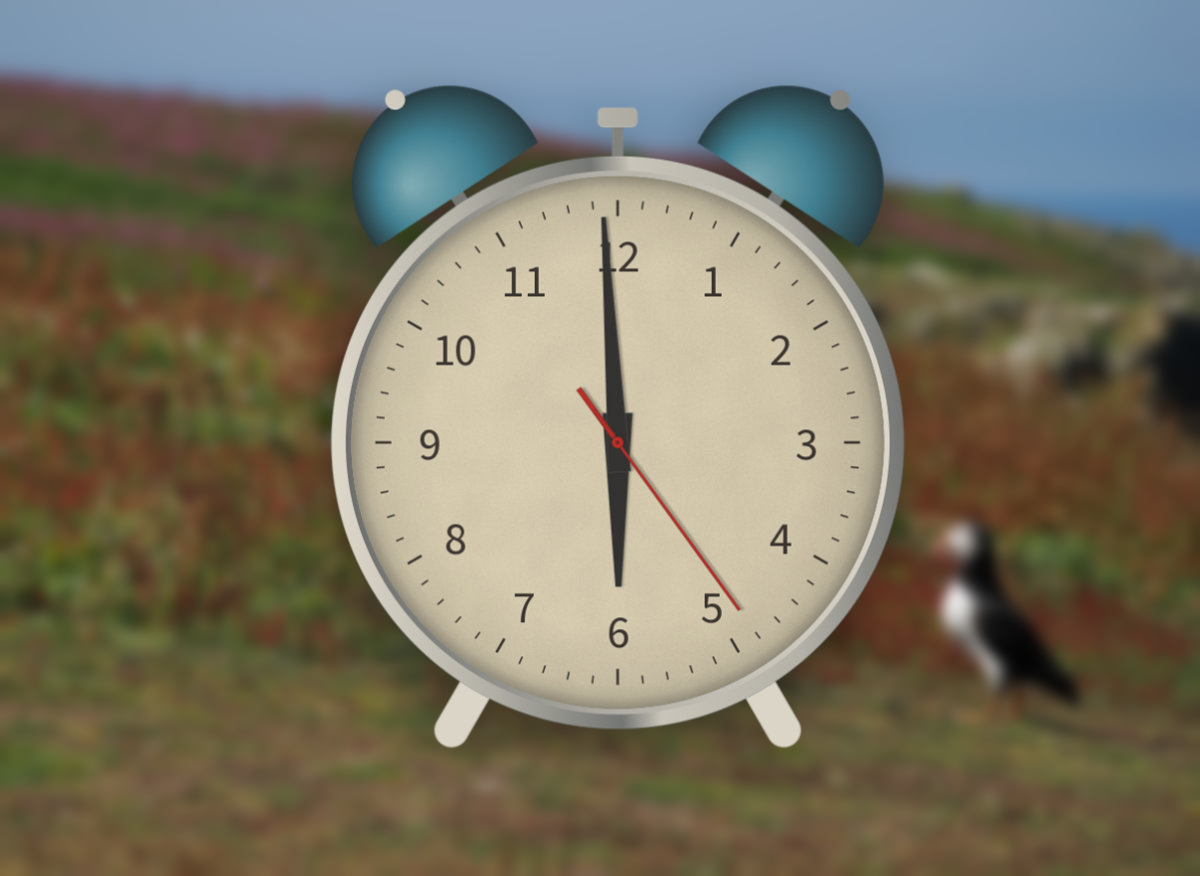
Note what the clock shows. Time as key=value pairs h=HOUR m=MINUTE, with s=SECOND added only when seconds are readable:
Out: h=5 m=59 s=24
